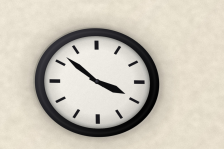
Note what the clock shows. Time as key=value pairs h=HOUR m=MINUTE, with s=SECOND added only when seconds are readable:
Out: h=3 m=52
